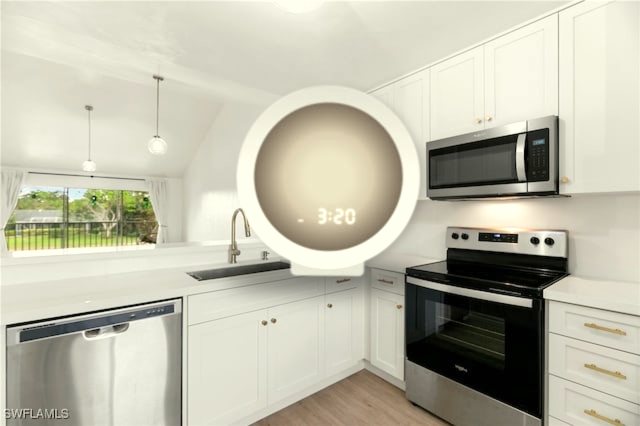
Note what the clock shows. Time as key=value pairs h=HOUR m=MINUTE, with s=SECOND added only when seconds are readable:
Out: h=3 m=20
